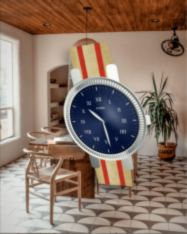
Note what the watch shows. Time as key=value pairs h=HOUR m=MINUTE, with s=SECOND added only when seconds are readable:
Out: h=10 m=29
